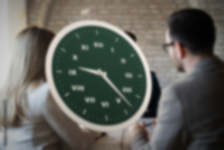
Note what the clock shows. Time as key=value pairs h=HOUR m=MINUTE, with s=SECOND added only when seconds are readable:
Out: h=9 m=23
